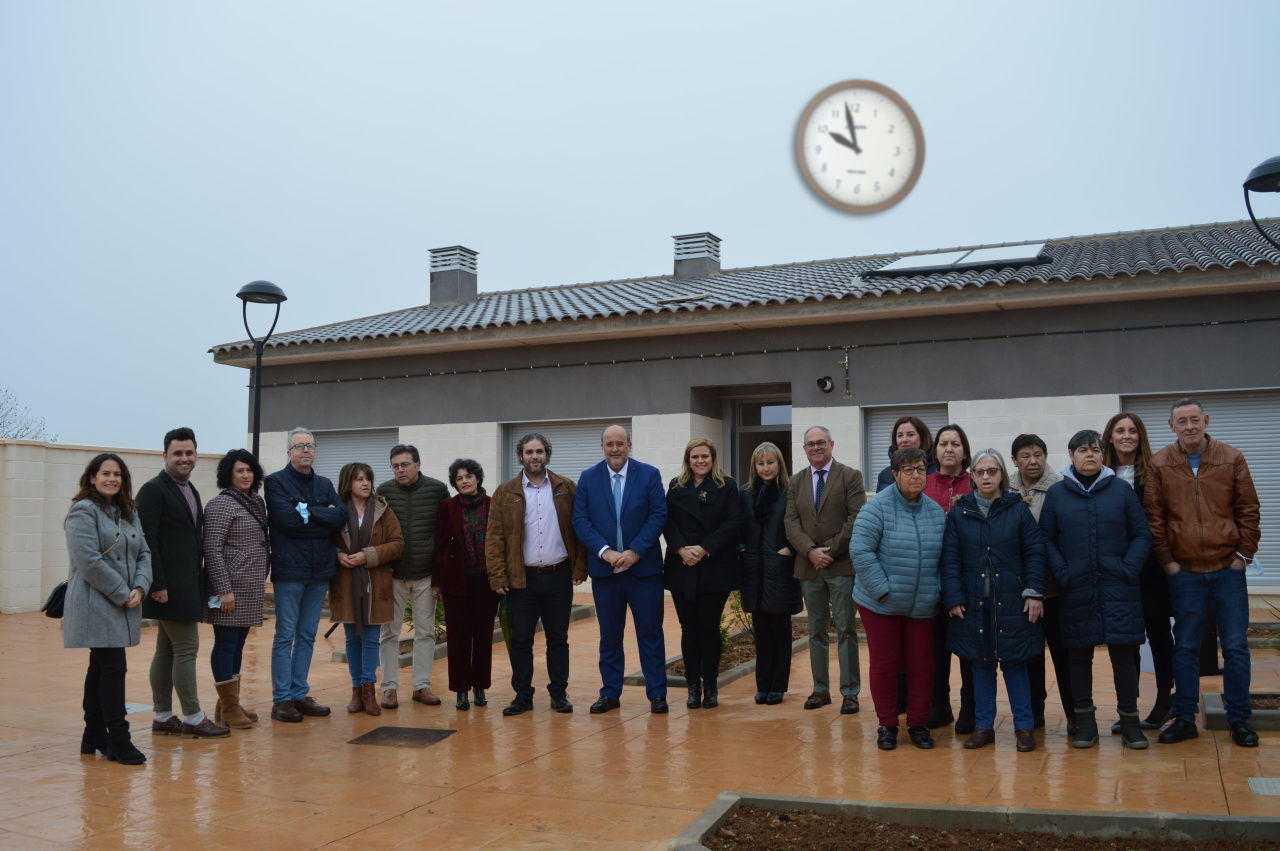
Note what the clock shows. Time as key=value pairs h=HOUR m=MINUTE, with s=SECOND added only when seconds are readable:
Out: h=9 m=58
